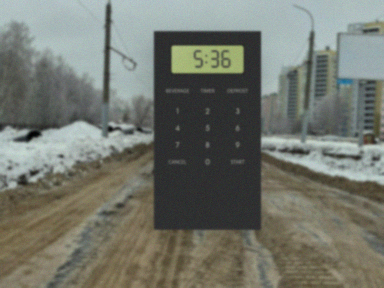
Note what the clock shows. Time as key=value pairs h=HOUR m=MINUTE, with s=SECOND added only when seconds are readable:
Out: h=5 m=36
